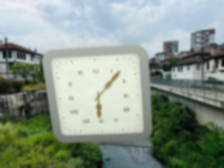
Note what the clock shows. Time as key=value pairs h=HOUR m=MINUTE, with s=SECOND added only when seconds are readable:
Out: h=6 m=7
